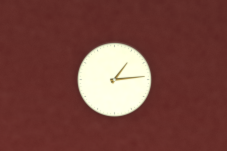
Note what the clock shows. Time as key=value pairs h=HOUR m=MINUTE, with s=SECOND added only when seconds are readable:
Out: h=1 m=14
